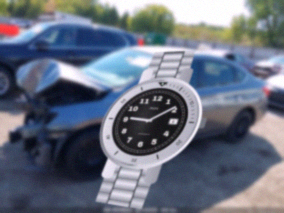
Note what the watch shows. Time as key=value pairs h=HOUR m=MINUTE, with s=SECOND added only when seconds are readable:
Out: h=9 m=9
